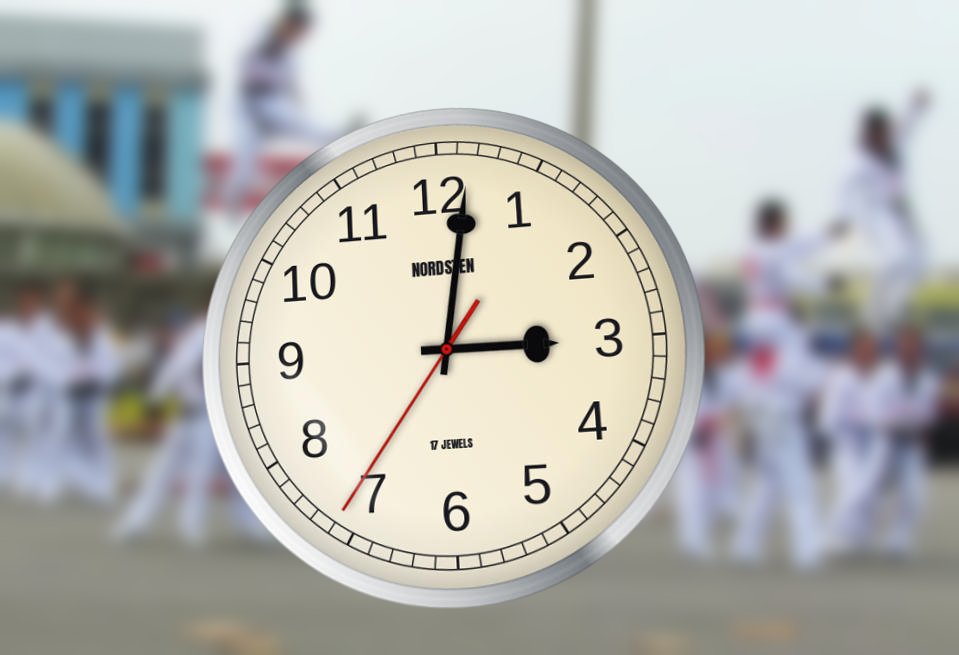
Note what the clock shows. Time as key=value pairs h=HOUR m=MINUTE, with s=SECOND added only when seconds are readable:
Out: h=3 m=1 s=36
